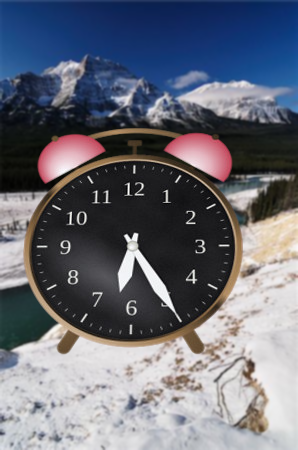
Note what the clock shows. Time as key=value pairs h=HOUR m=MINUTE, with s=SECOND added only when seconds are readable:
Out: h=6 m=25
